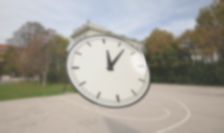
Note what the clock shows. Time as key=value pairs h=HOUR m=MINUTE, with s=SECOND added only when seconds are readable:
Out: h=12 m=7
